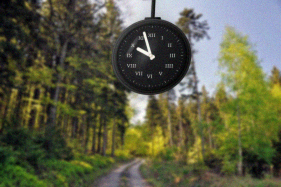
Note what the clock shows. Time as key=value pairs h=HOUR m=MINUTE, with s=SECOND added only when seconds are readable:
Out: h=9 m=57
